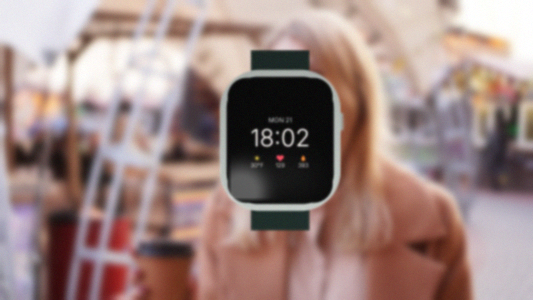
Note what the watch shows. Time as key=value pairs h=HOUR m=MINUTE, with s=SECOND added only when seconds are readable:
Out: h=18 m=2
